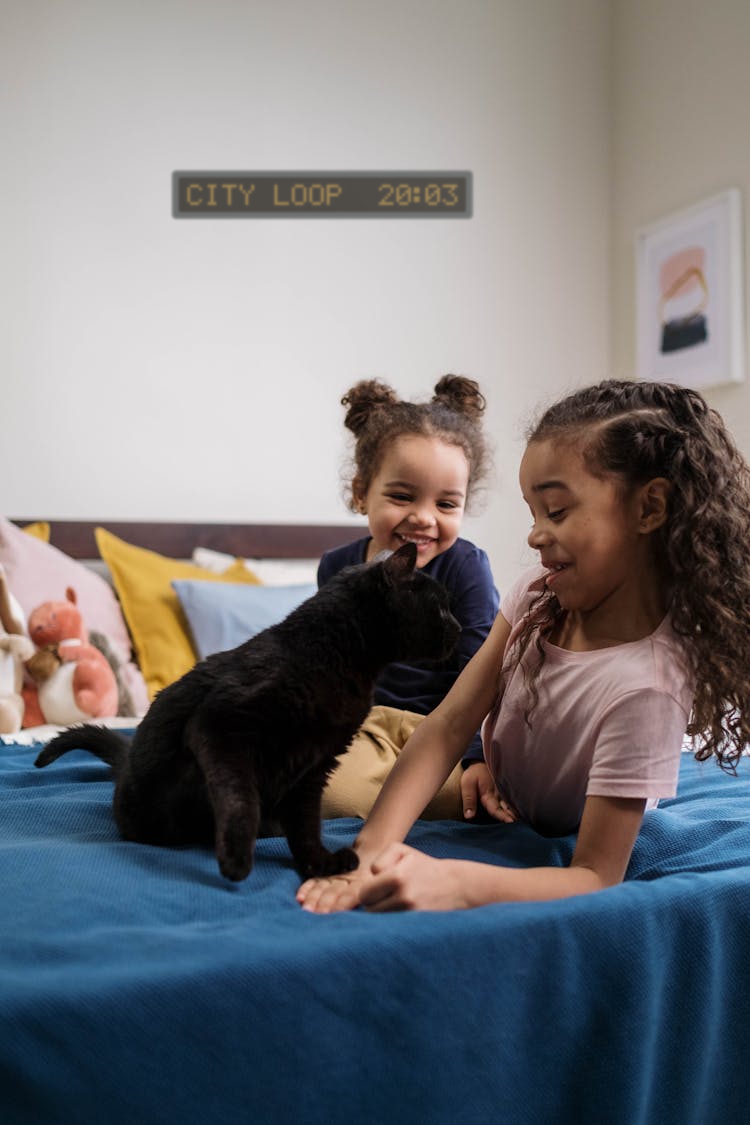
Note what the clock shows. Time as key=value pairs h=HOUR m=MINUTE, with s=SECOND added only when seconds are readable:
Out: h=20 m=3
